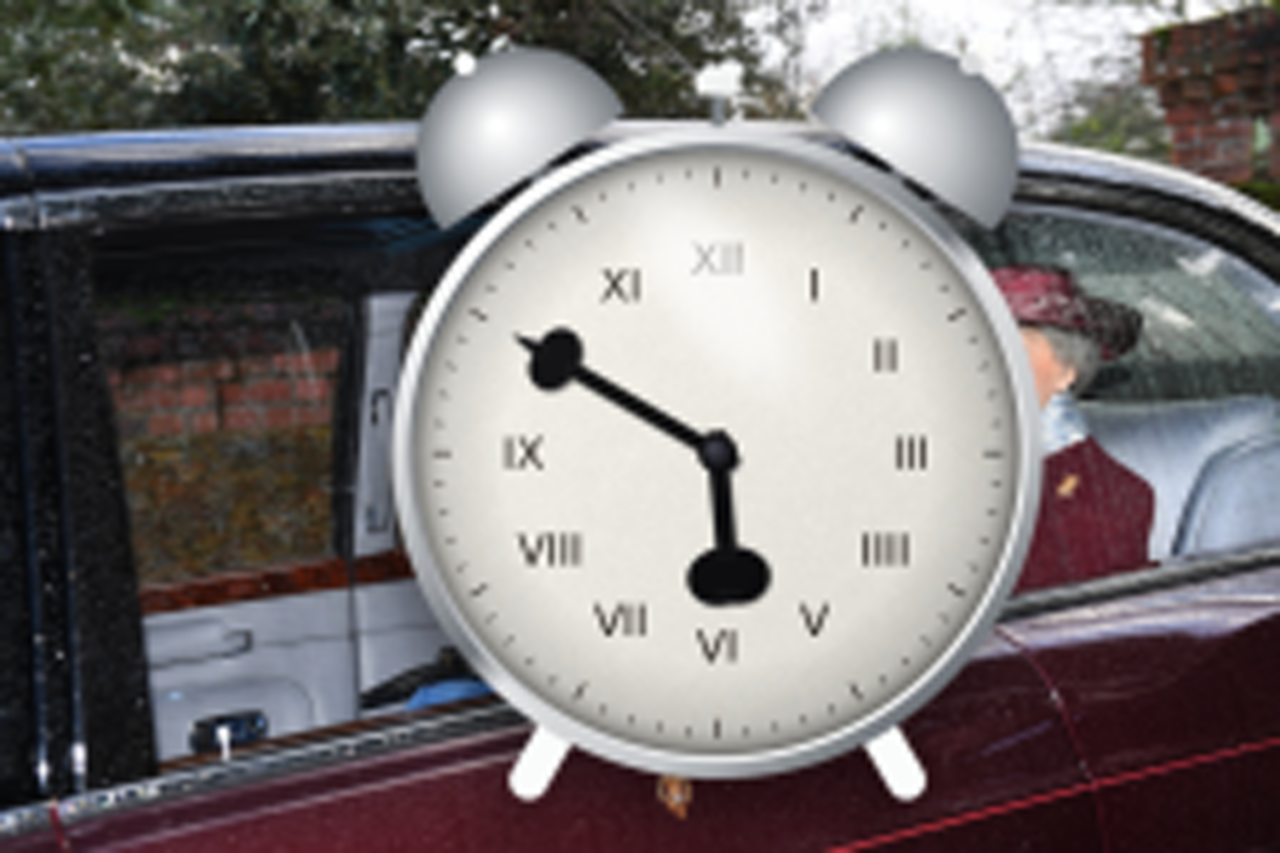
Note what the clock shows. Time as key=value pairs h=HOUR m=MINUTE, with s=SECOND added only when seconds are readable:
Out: h=5 m=50
